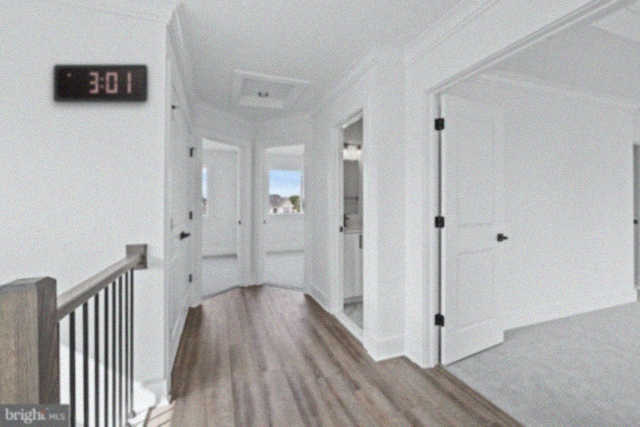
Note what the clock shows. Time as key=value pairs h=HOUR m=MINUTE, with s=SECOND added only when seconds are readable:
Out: h=3 m=1
